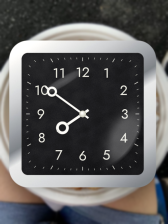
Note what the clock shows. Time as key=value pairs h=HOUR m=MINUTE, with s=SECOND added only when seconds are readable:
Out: h=7 m=51
